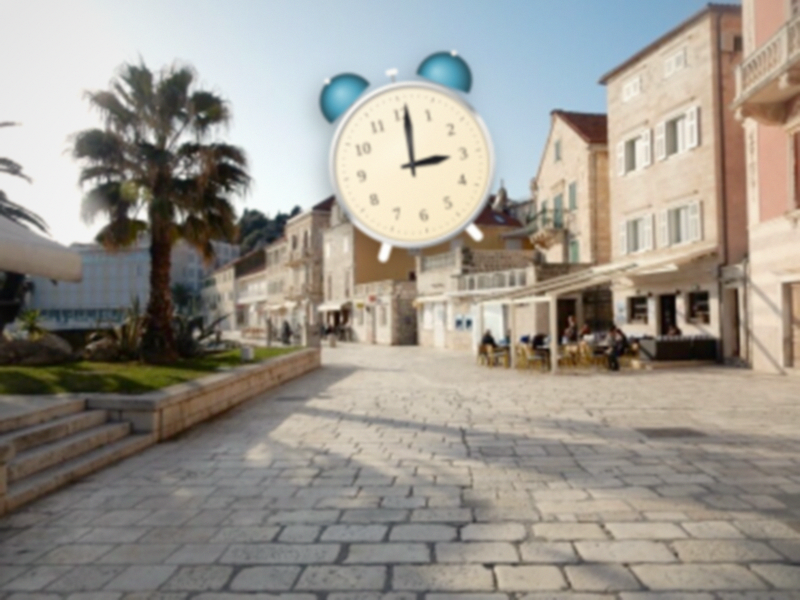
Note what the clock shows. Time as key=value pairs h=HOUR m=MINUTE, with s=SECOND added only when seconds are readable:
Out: h=3 m=1
